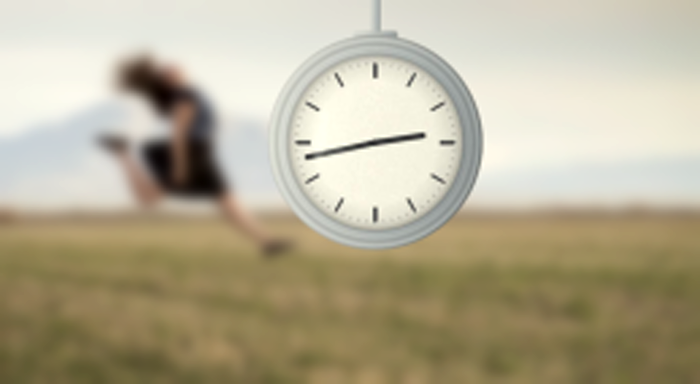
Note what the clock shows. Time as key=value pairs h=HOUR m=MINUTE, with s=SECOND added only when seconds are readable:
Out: h=2 m=43
